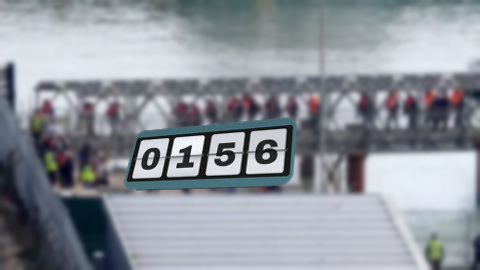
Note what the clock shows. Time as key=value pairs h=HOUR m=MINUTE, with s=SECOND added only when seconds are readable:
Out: h=1 m=56
